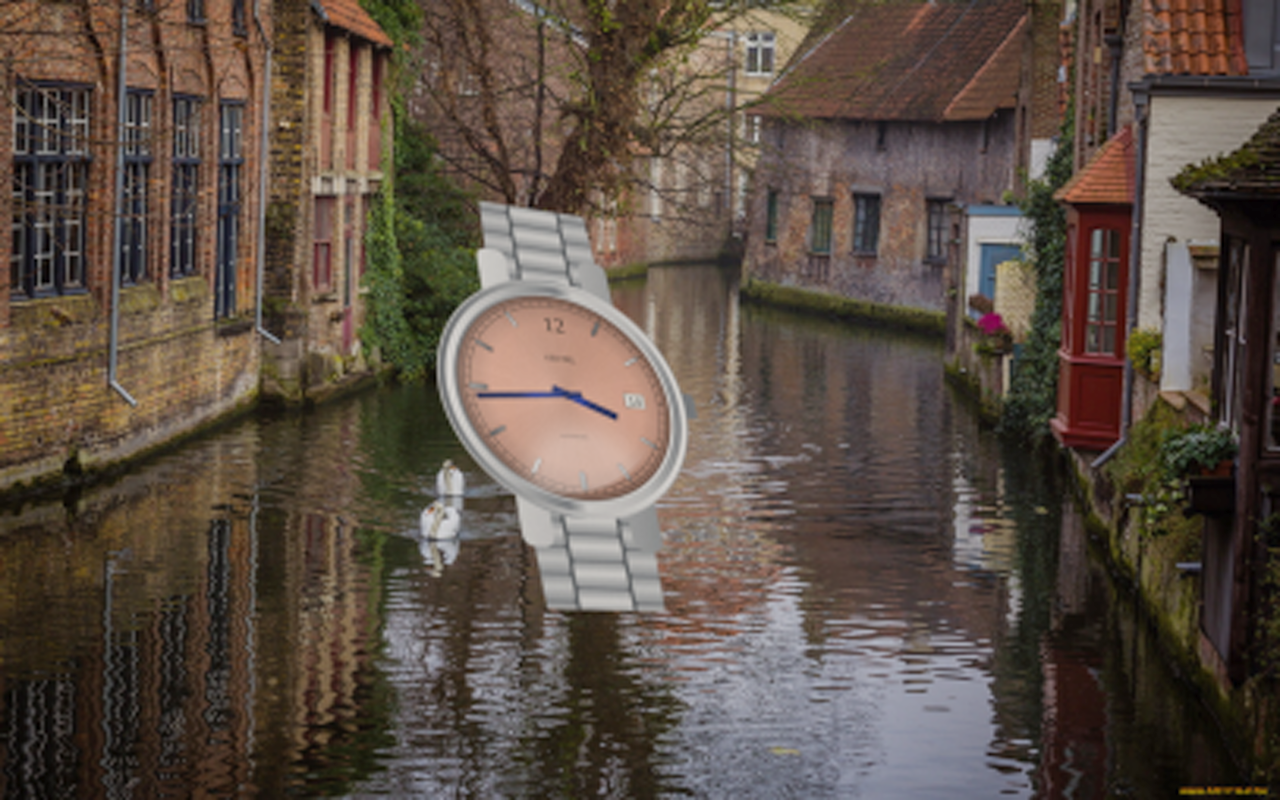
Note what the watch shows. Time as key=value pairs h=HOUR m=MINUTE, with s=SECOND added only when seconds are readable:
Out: h=3 m=44
